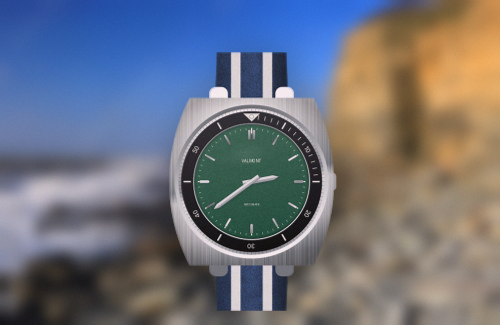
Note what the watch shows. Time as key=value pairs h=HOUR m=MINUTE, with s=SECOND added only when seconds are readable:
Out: h=2 m=39
